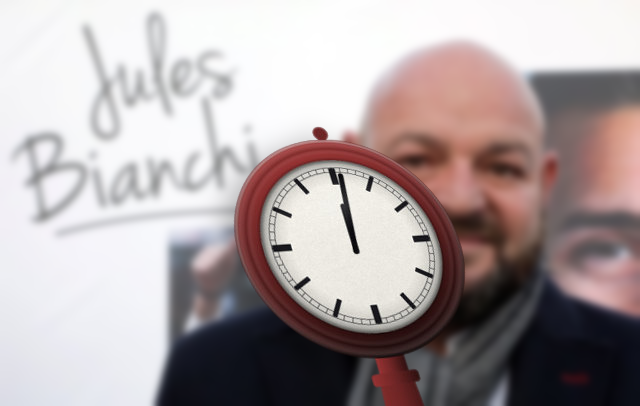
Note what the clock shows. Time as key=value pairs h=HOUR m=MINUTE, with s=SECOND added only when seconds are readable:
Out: h=12 m=1
